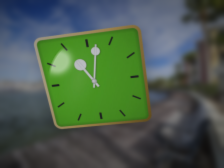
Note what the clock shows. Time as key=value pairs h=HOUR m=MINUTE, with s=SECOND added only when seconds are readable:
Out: h=11 m=2
